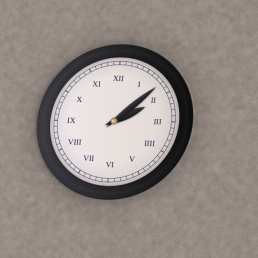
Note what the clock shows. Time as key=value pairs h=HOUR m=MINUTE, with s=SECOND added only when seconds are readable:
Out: h=2 m=8
